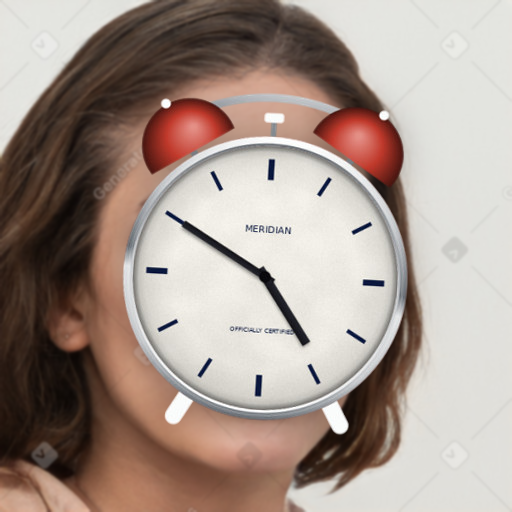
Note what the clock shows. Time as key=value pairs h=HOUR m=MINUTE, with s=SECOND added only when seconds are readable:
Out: h=4 m=50
